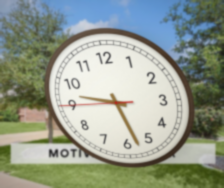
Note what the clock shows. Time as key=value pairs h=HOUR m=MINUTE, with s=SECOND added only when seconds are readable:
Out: h=9 m=27 s=45
